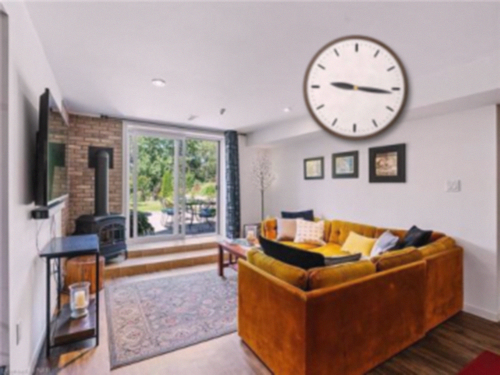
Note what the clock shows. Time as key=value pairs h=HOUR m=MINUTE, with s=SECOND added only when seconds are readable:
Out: h=9 m=16
